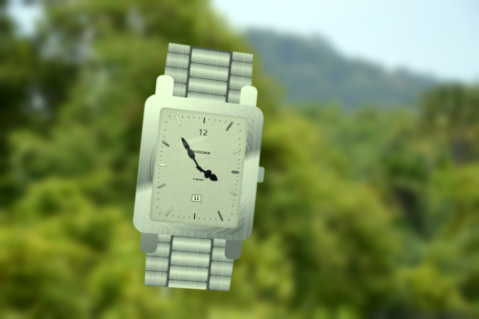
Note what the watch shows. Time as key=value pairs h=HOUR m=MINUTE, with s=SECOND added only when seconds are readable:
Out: h=3 m=54
